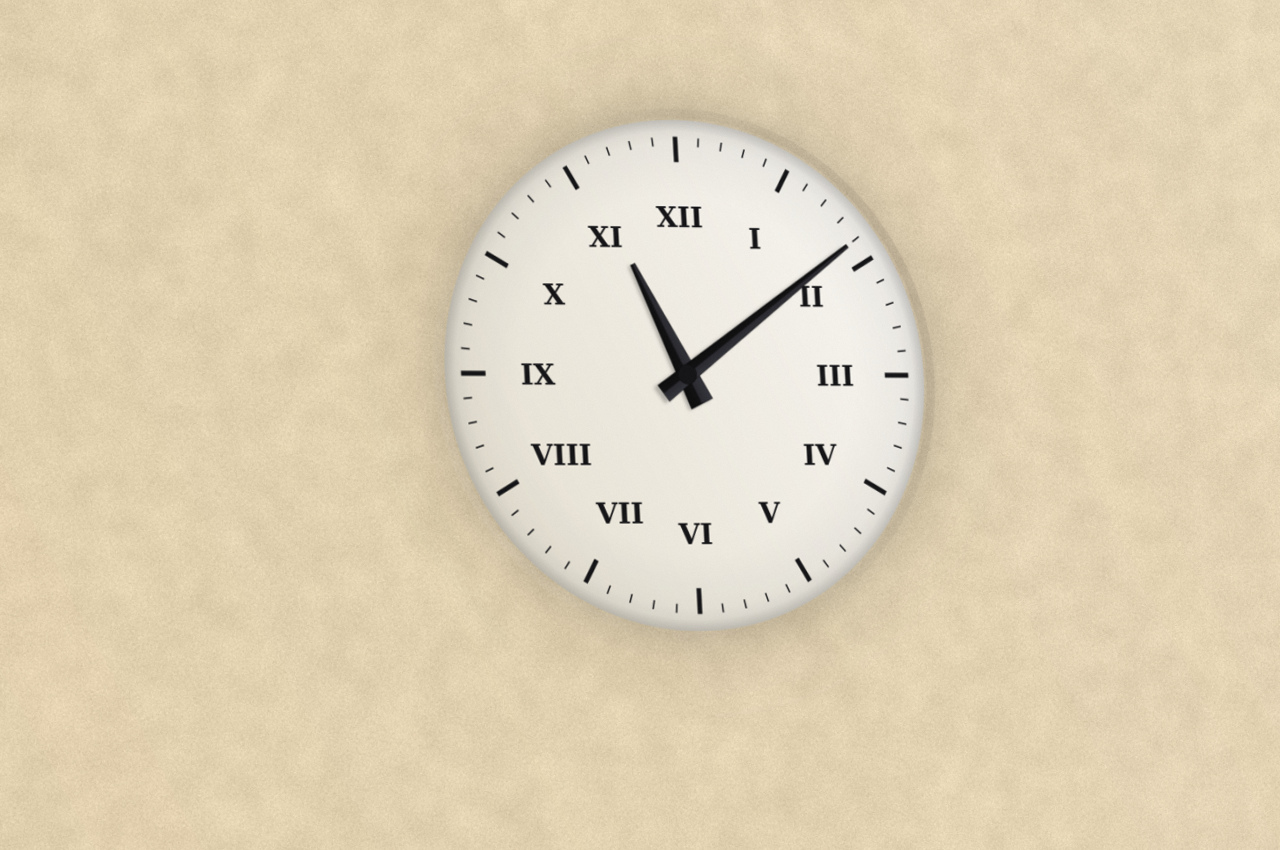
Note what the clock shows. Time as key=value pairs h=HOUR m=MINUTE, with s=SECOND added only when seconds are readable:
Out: h=11 m=9
